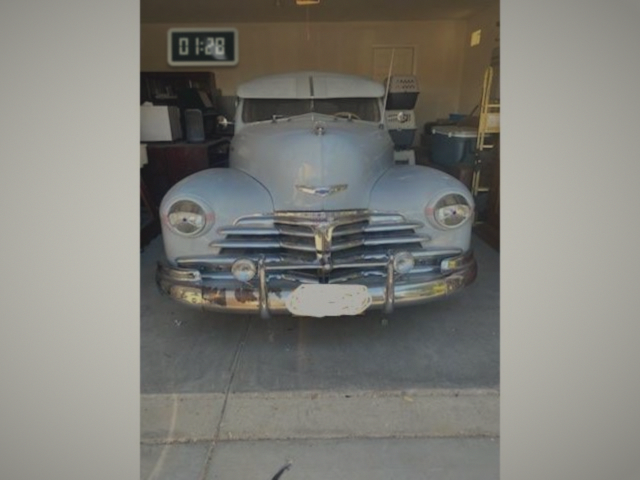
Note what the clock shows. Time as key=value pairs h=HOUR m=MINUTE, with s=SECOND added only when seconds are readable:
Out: h=1 m=28
